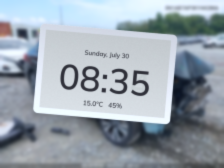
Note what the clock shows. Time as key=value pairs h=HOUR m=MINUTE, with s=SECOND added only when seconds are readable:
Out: h=8 m=35
